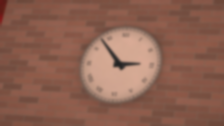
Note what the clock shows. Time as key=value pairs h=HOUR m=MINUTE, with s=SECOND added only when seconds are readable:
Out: h=2 m=53
